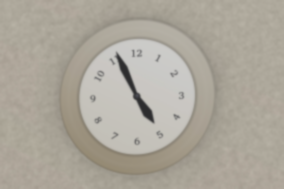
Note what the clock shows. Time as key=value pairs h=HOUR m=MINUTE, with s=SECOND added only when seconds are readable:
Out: h=4 m=56
